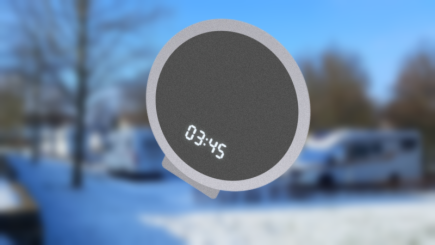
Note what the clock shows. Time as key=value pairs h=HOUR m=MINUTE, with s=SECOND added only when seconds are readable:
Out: h=3 m=45
